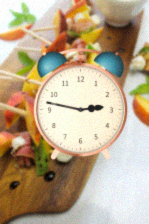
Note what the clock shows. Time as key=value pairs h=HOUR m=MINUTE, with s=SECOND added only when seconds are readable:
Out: h=2 m=47
